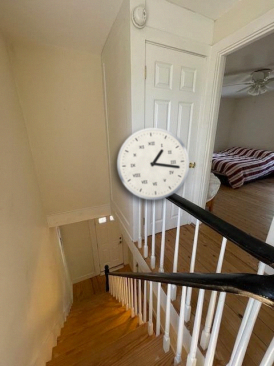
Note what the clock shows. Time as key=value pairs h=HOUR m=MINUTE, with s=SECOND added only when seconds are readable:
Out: h=1 m=17
